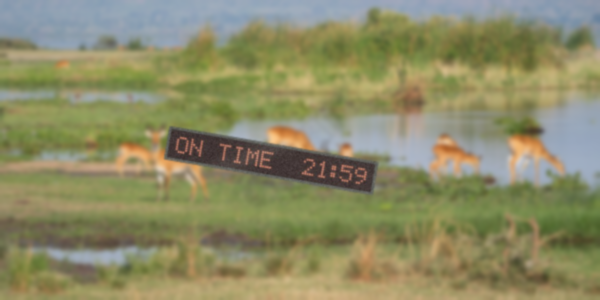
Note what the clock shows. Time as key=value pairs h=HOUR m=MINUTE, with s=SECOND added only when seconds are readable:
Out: h=21 m=59
